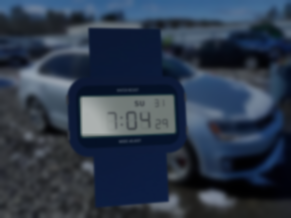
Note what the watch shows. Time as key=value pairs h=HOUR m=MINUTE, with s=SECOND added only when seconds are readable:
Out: h=7 m=4
